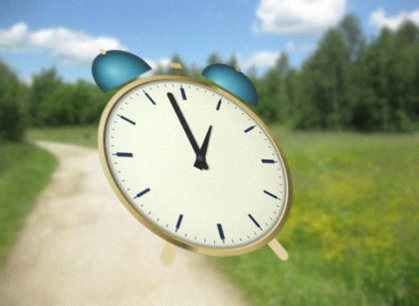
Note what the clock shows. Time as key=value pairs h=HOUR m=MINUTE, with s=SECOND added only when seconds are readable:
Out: h=12 m=58
